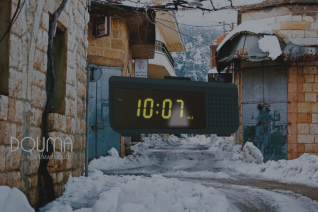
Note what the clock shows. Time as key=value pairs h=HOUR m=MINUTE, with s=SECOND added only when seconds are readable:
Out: h=10 m=7
